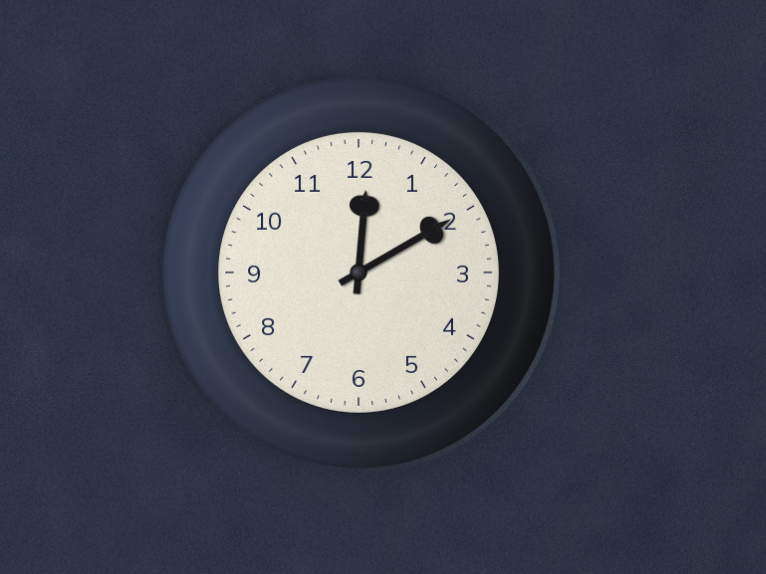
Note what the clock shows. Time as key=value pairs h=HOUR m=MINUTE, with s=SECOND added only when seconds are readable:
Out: h=12 m=10
